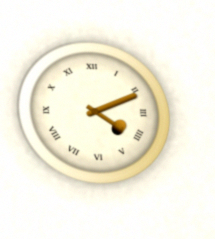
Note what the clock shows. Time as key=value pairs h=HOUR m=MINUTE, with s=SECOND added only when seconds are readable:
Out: h=4 m=11
